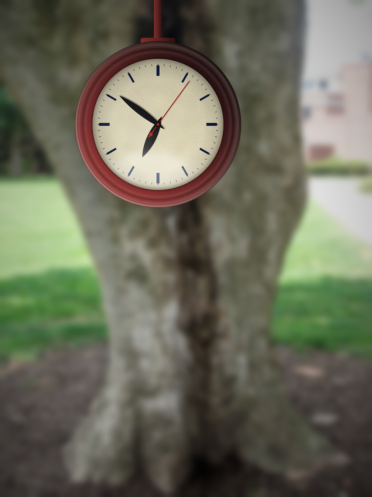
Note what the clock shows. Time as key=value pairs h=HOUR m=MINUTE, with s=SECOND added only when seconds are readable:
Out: h=6 m=51 s=6
